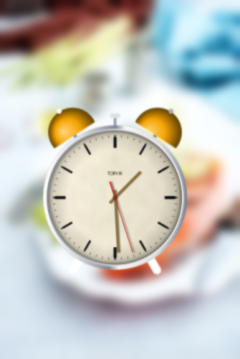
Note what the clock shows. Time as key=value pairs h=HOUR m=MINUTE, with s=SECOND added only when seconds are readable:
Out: h=1 m=29 s=27
